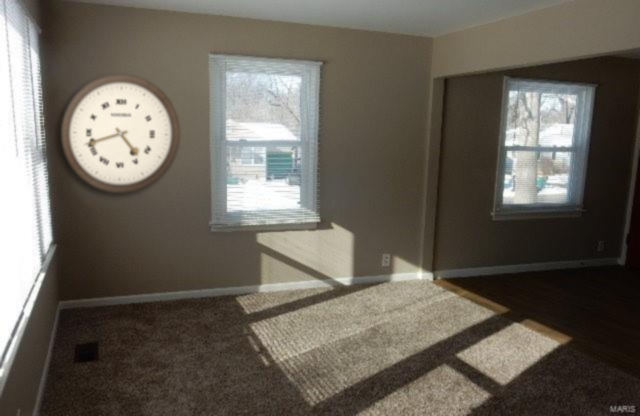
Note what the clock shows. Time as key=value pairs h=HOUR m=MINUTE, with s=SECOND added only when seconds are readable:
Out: h=4 m=42
